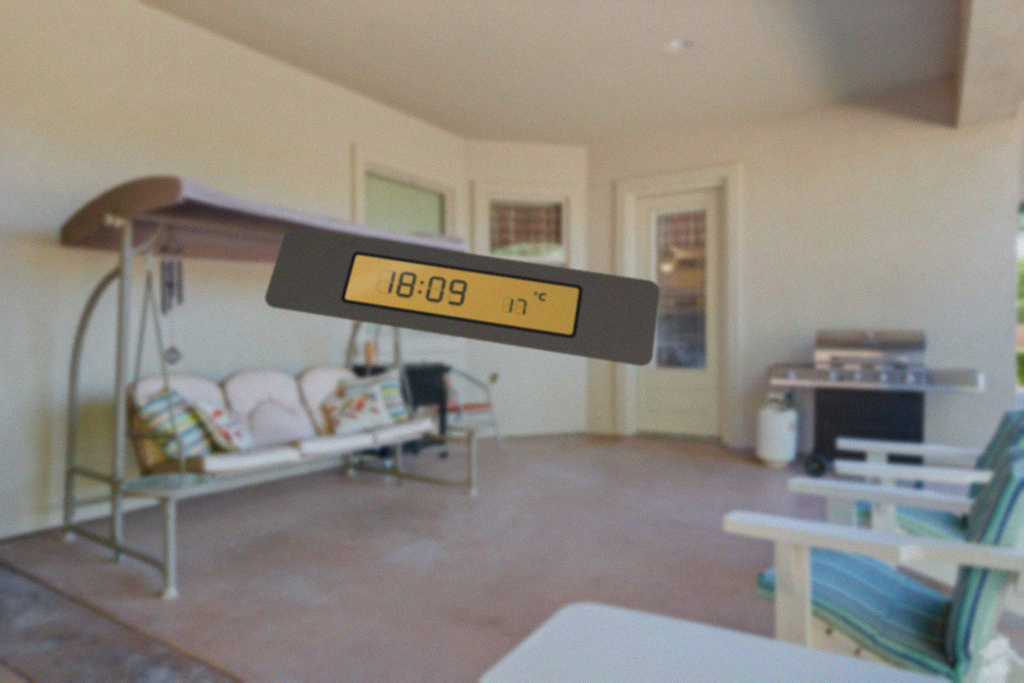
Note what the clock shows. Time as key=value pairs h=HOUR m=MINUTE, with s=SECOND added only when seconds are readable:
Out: h=18 m=9
